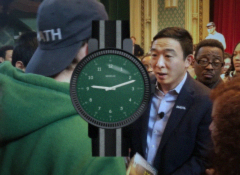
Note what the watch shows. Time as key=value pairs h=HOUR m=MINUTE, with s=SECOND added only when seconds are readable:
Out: h=9 m=12
